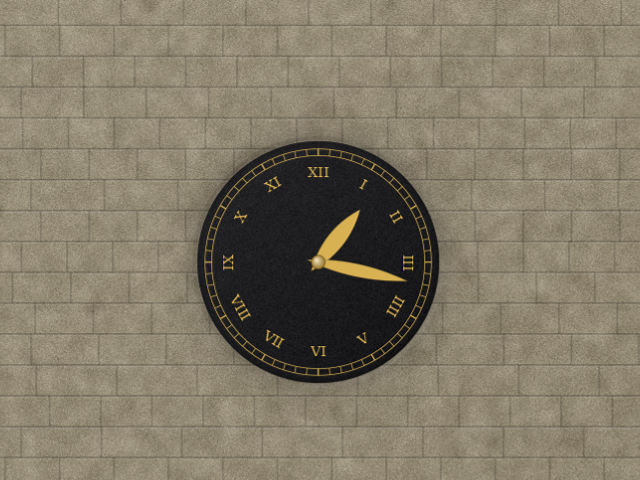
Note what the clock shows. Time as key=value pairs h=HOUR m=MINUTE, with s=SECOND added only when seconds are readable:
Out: h=1 m=17
